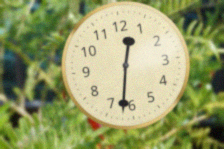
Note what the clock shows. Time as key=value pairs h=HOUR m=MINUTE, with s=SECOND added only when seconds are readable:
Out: h=12 m=32
